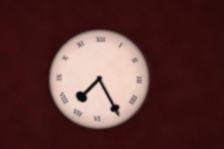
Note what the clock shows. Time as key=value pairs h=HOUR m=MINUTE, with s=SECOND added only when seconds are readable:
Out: h=7 m=25
